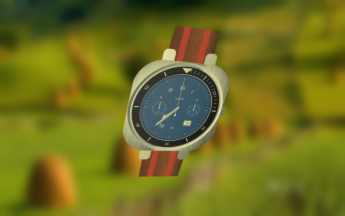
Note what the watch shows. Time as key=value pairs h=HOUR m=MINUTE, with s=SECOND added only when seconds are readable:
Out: h=7 m=37
